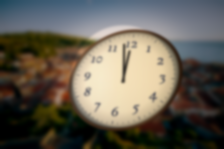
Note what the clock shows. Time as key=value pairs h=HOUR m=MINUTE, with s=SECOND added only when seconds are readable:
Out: h=11 m=58
